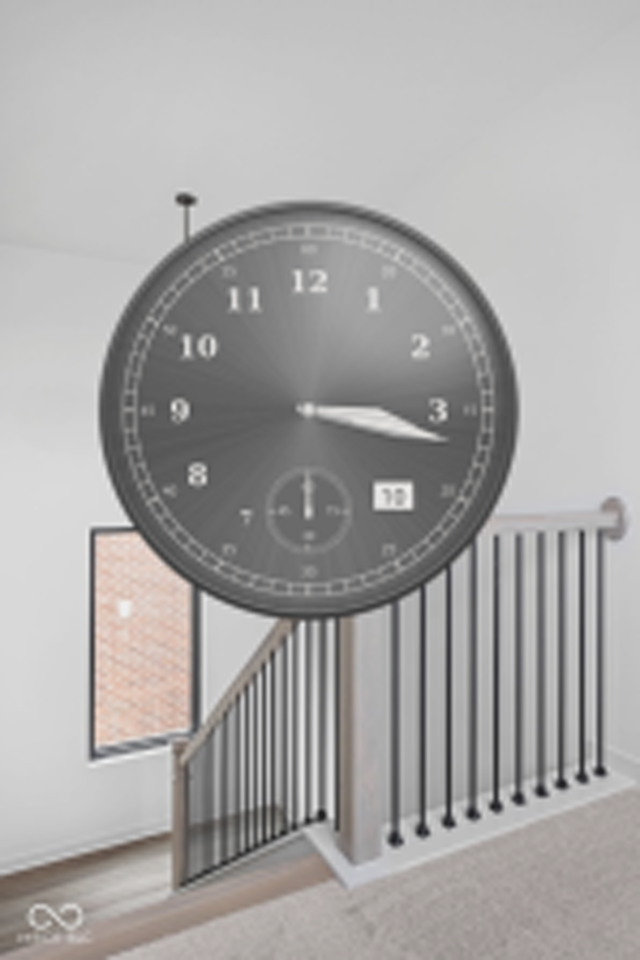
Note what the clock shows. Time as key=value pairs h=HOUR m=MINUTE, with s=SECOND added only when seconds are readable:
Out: h=3 m=17
